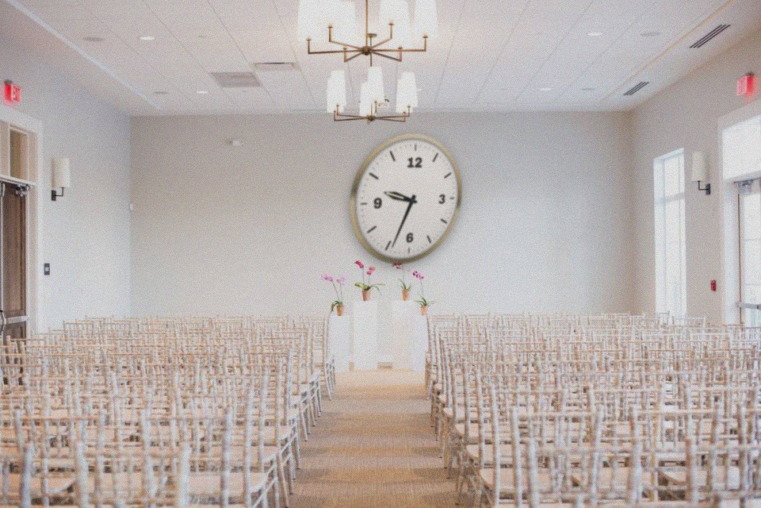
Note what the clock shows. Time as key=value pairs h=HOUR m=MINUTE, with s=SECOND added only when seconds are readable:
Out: h=9 m=34
